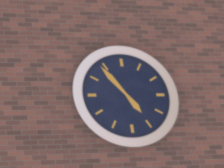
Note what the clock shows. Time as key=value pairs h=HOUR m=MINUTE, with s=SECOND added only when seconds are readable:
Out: h=4 m=54
